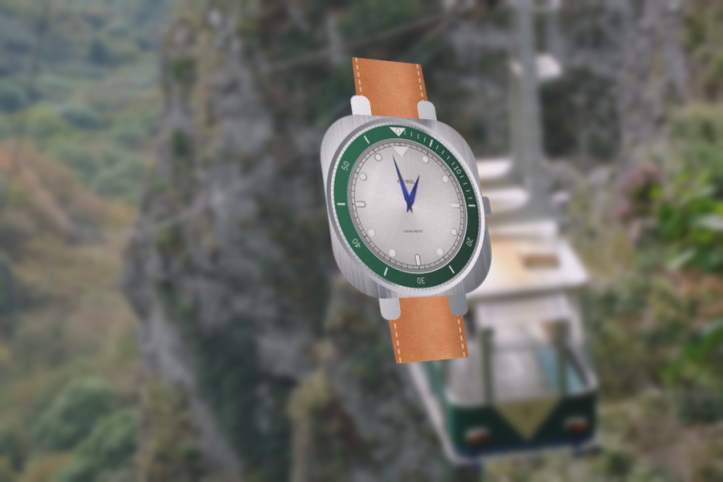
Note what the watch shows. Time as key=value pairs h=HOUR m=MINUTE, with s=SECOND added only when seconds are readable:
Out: h=12 m=58
